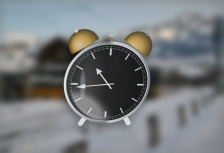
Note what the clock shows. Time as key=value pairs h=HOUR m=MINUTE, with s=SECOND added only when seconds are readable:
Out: h=10 m=44
